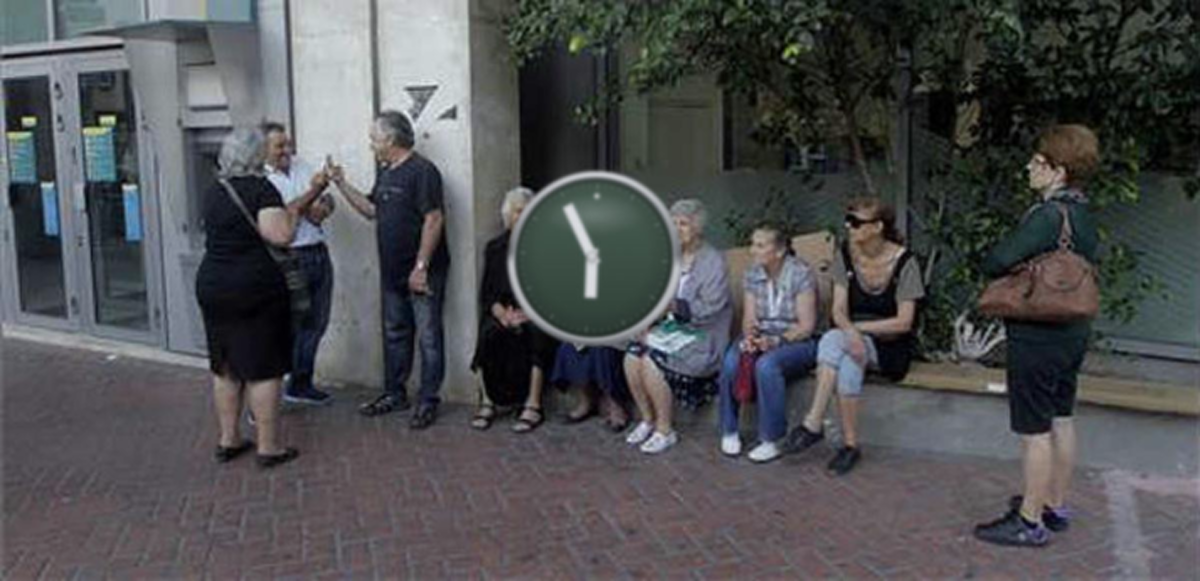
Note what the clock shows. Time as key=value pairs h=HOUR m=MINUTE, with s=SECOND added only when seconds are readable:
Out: h=5 m=55
